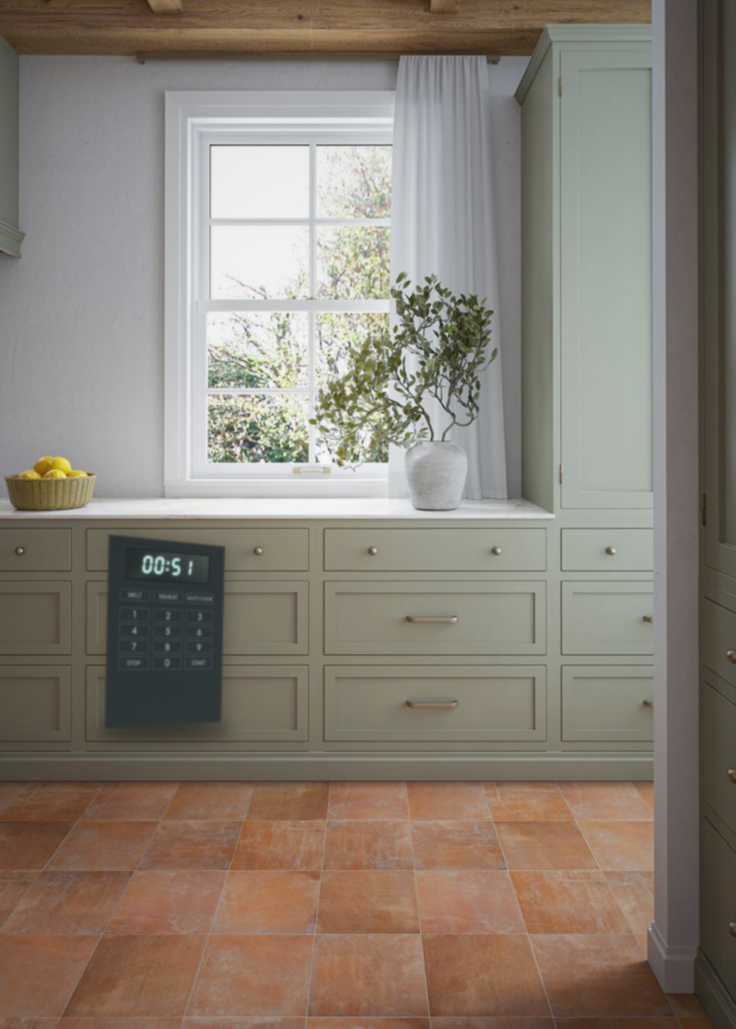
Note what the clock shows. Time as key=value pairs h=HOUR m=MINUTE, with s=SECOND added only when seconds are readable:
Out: h=0 m=51
